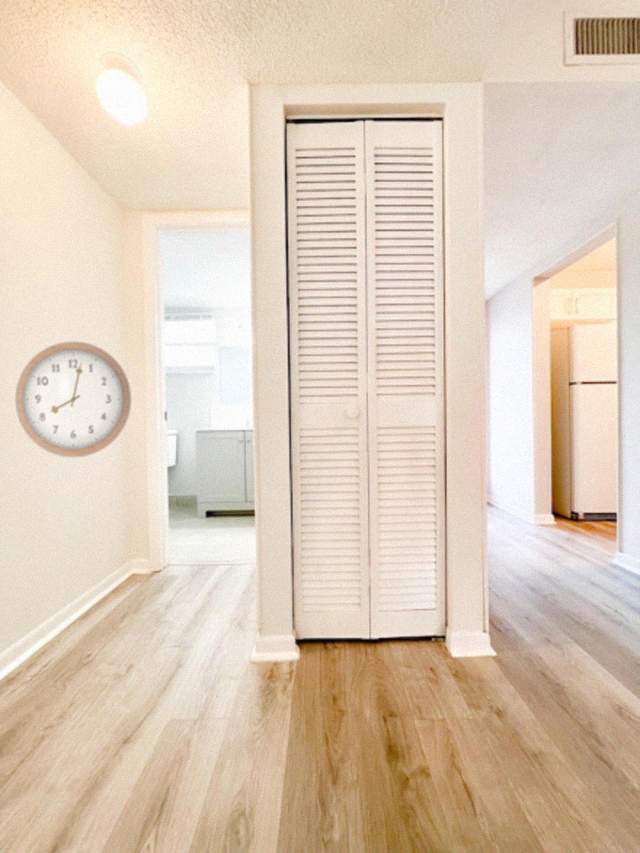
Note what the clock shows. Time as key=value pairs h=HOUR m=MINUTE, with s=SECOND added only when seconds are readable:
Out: h=8 m=2
